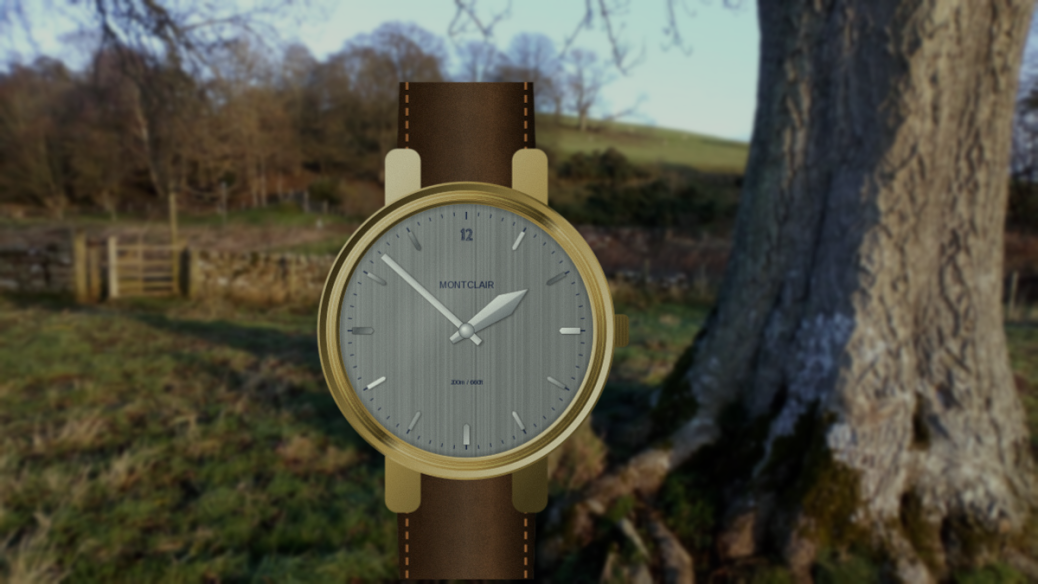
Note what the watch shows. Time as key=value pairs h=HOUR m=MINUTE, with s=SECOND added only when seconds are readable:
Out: h=1 m=52
